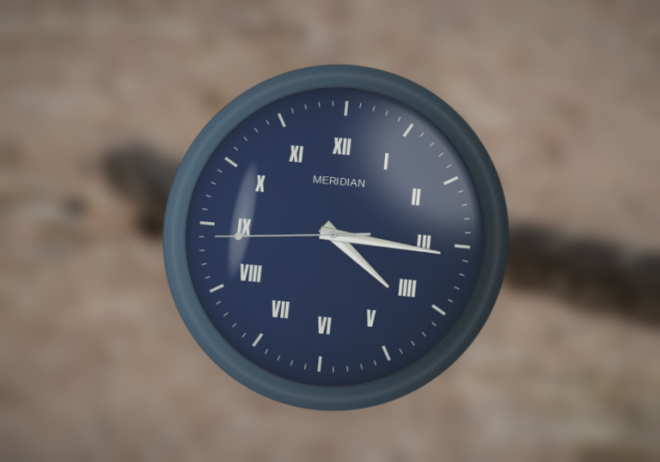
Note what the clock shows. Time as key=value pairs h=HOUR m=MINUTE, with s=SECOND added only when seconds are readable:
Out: h=4 m=15 s=44
